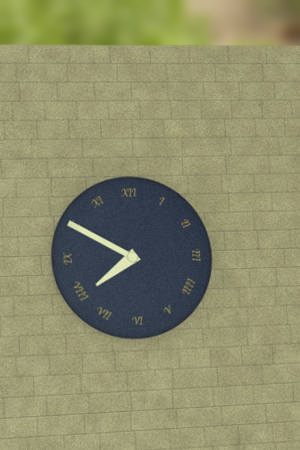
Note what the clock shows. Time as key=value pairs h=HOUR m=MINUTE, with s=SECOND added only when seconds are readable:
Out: h=7 m=50
